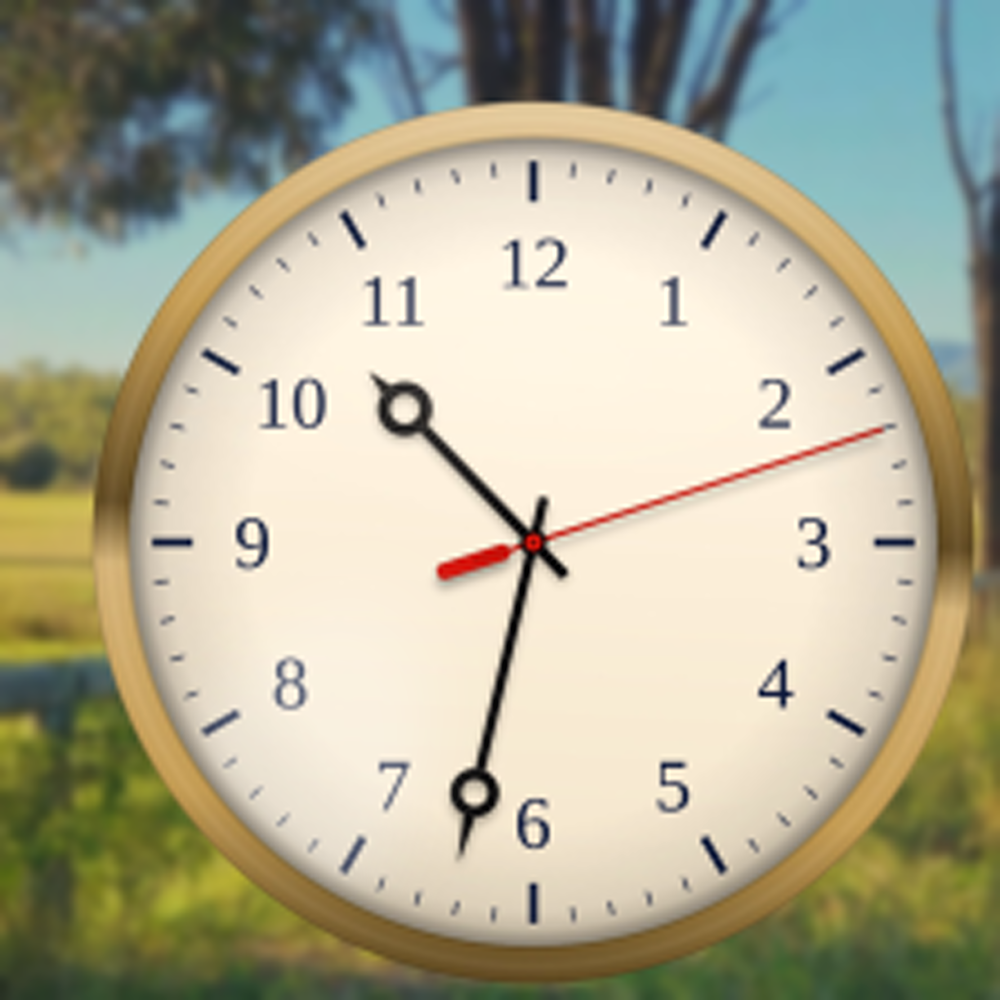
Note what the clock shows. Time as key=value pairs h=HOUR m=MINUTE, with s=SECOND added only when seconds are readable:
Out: h=10 m=32 s=12
